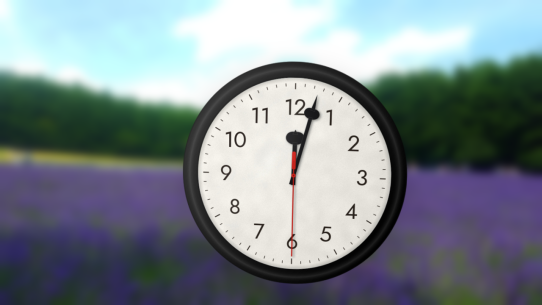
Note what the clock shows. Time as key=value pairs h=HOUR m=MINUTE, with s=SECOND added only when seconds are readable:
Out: h=12 m=2 s=30
